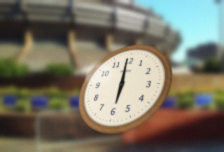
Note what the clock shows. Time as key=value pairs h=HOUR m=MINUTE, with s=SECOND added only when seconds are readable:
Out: h=5 m=59
